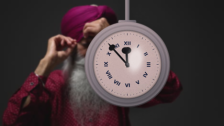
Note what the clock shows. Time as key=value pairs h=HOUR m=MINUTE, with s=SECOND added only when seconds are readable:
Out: h=11 m=53
